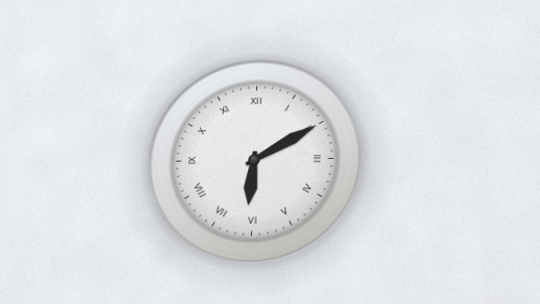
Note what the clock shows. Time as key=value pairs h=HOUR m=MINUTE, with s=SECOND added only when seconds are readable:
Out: h=6 m=10
